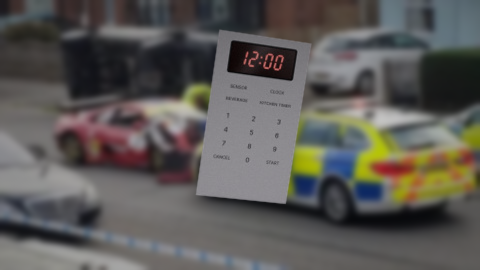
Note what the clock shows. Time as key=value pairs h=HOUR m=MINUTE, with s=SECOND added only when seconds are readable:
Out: h=12 m=0
